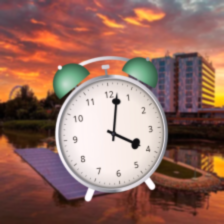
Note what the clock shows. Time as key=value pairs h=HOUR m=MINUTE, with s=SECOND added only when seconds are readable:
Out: h=4 m=2
